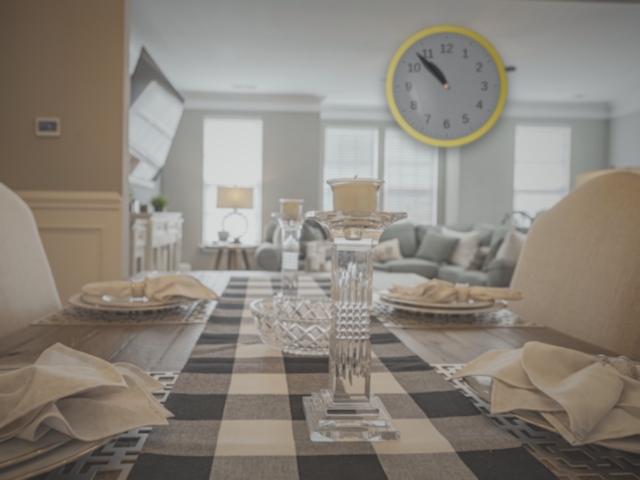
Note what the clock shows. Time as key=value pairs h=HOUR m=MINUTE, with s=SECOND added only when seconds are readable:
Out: h=10 m=53
